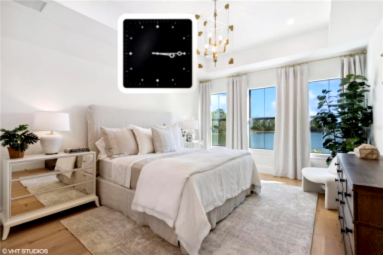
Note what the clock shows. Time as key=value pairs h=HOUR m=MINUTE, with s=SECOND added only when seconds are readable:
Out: h=3 m=15
